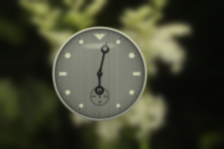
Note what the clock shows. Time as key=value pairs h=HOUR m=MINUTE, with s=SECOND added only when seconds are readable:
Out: h=6 m=2
